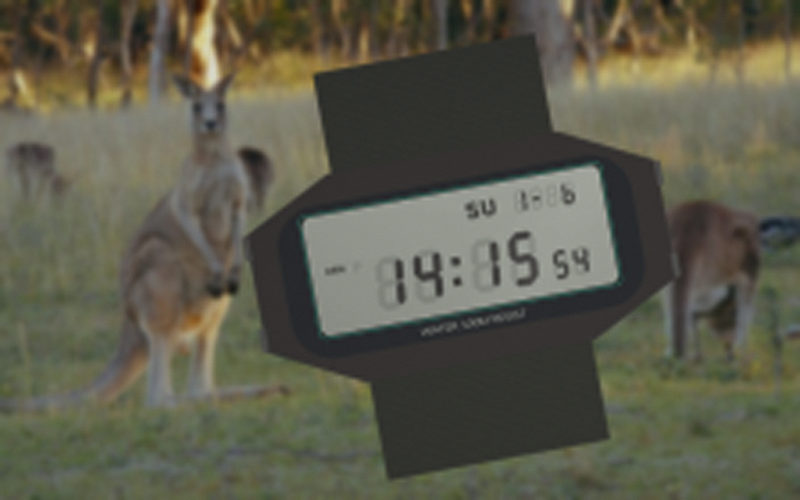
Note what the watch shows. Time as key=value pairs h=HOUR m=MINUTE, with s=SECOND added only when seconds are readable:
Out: h=14 m=15 s=54
